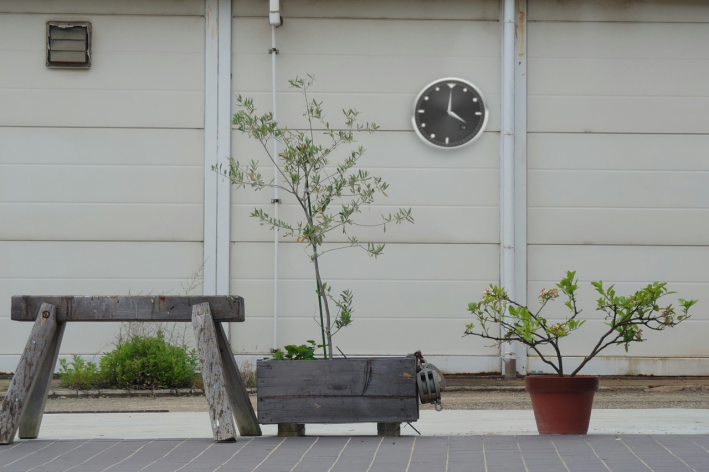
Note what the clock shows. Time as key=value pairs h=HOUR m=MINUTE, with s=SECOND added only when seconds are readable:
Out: h=4 m=0
